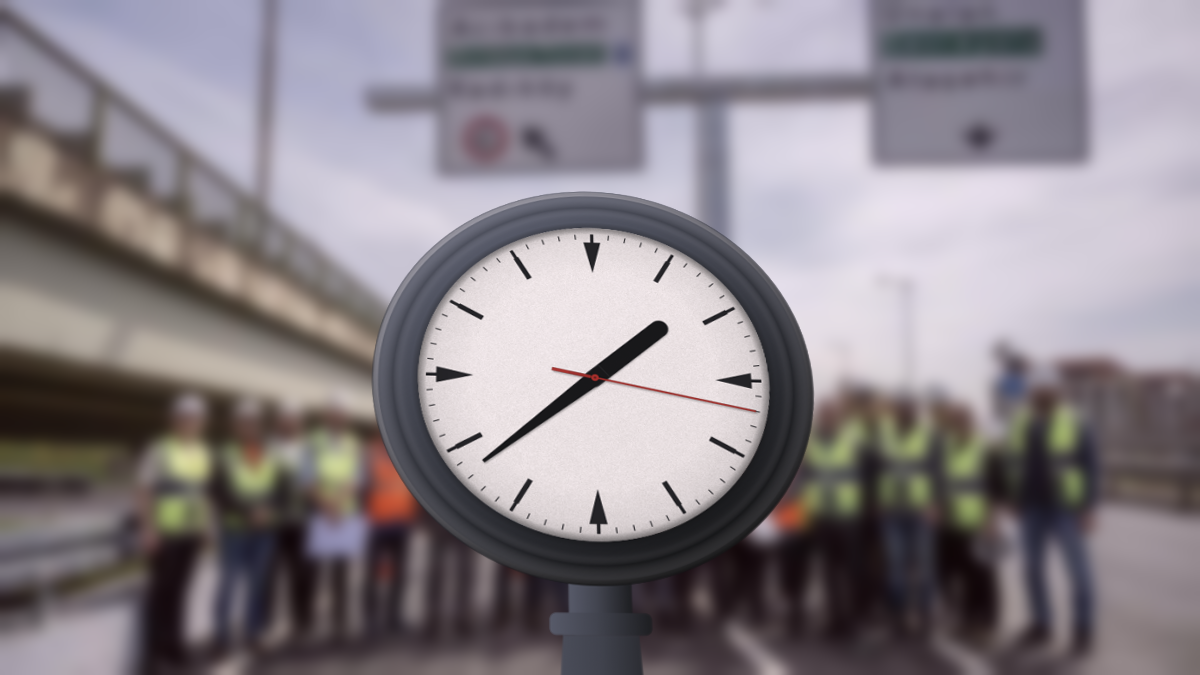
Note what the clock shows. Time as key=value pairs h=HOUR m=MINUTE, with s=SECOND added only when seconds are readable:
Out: h=1 m=38 s=17
